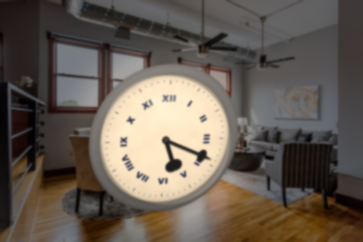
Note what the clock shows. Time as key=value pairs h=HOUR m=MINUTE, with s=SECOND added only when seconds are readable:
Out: h=5 m=19
